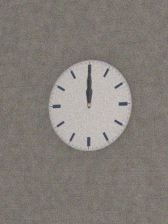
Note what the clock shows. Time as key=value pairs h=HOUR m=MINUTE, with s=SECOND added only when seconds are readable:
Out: h=12 m=0
